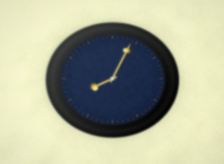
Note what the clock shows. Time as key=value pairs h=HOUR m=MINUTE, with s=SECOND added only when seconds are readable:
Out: h=8 m=4
